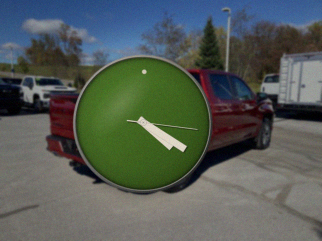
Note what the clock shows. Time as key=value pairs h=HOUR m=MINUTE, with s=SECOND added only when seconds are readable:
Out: h=4 m=20 s=16
